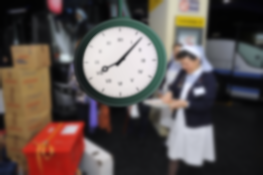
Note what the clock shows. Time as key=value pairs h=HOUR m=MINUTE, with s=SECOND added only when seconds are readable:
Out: h=8 m=7
